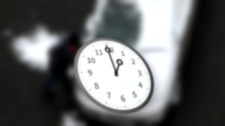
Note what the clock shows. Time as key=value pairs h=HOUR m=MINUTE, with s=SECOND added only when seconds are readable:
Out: h=12 m=59
